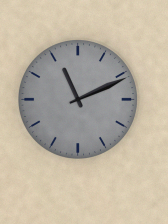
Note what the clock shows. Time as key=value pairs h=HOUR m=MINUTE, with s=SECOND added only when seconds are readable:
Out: h=11 m=11
